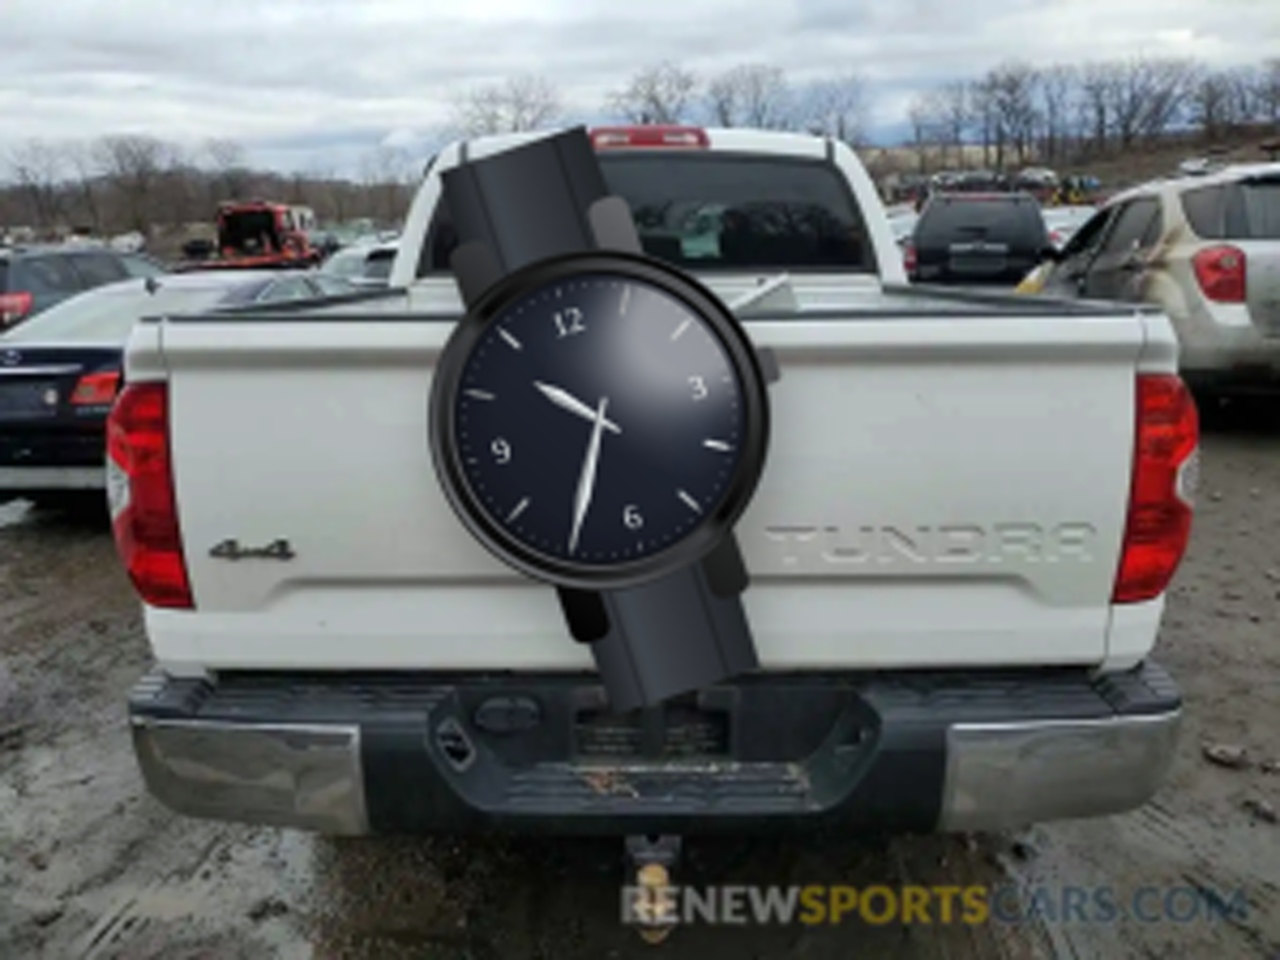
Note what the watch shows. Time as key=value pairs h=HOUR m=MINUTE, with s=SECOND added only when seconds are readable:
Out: h=10 m=35
